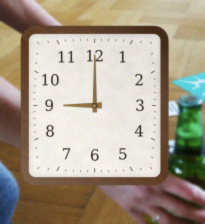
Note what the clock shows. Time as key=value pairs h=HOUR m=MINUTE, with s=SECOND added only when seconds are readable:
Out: h=9 m=0
